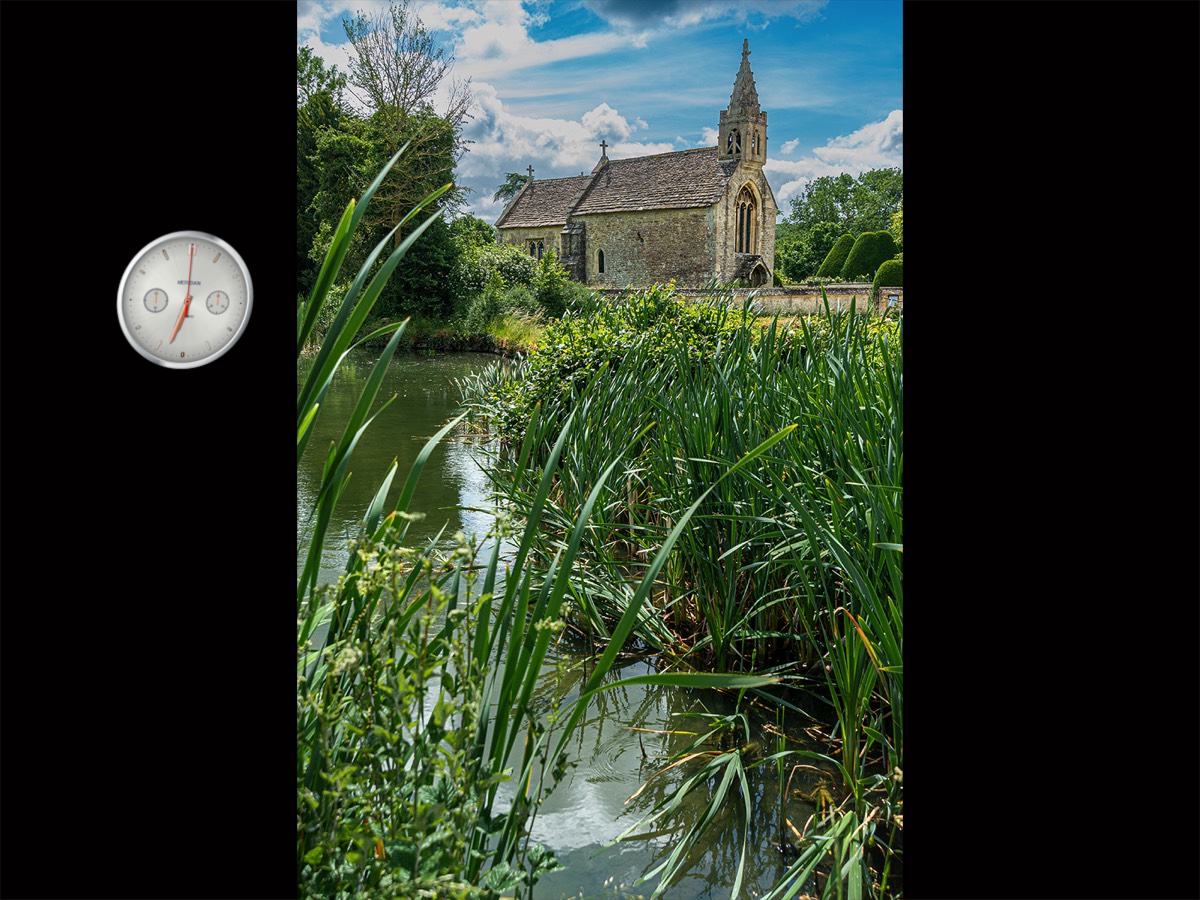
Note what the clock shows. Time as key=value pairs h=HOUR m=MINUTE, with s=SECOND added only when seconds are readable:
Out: h=6 m=33
